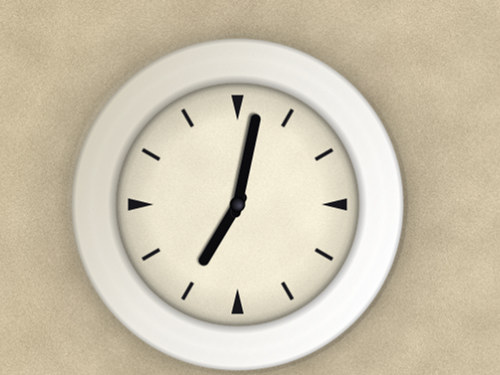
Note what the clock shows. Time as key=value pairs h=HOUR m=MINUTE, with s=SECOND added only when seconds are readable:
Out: h=7 m=2
